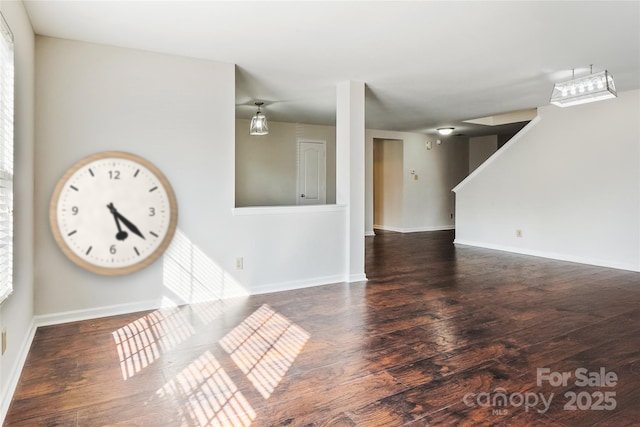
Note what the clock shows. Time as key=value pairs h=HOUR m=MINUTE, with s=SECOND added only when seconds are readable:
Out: h=5 m=22
